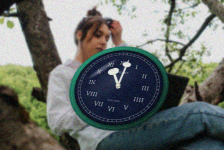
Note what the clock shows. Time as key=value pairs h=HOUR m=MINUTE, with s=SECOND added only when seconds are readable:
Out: h=11 m=1
